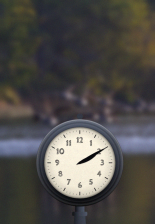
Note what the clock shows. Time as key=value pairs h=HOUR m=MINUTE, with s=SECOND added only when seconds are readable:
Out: h=2 m=10
